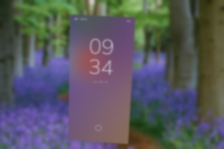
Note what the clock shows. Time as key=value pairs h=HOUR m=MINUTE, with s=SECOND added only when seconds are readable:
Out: h=9 m=34
